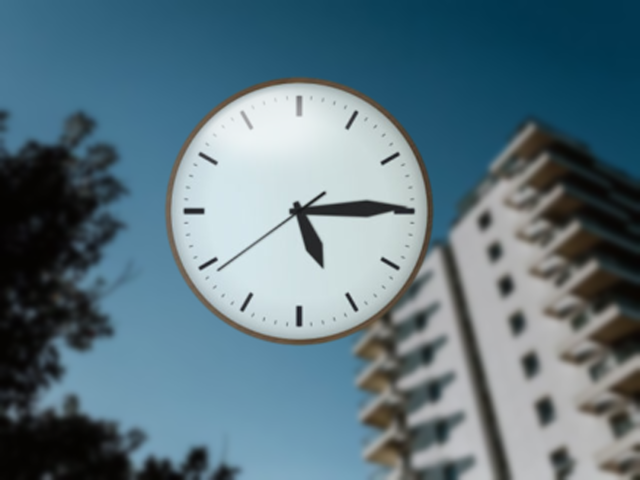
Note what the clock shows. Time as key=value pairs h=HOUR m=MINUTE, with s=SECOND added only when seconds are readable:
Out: h=5 m=14 s=39
